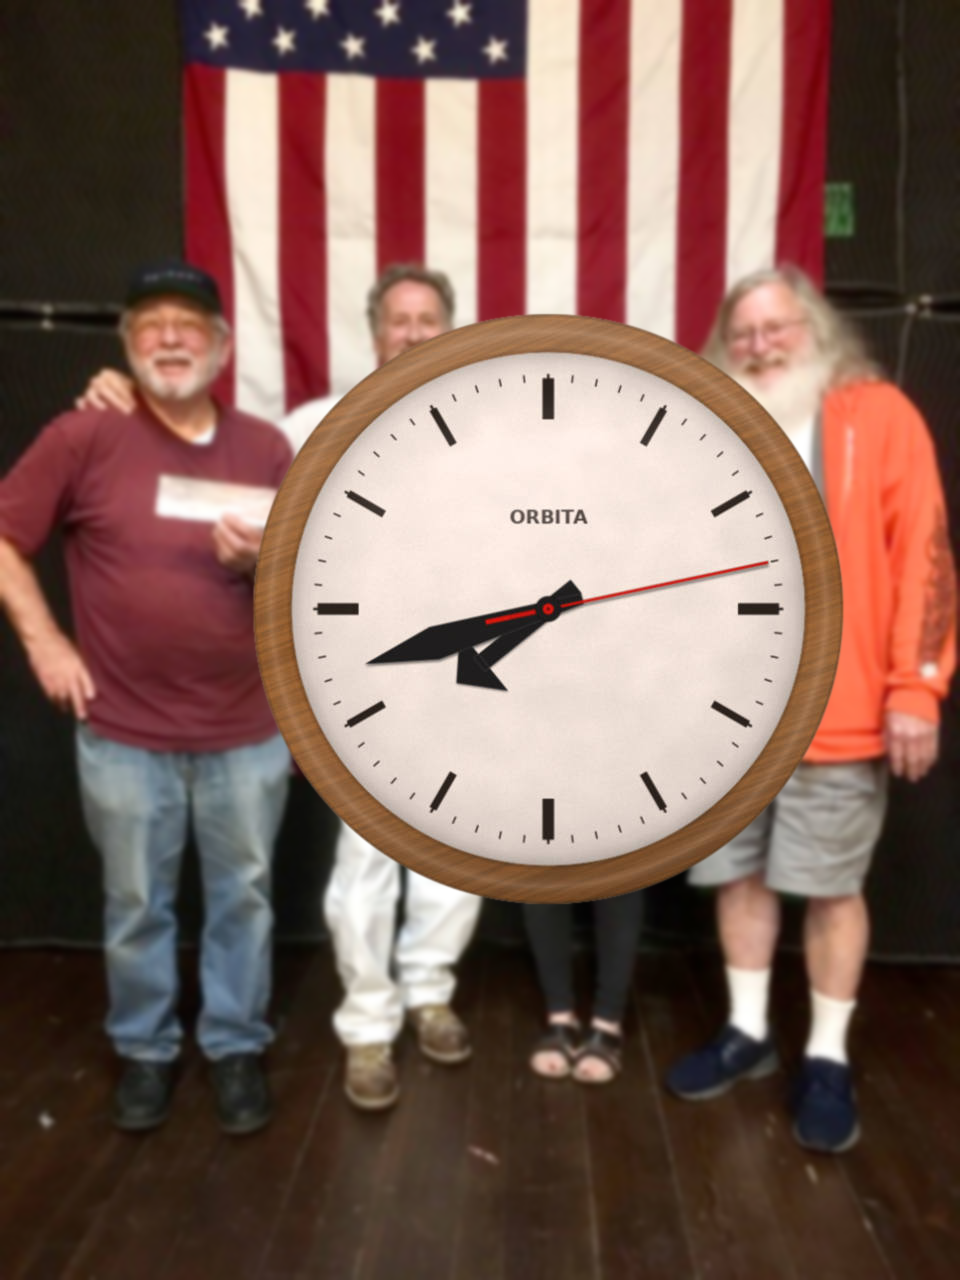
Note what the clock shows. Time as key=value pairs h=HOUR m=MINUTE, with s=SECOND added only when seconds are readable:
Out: h=7 m=42 s=13
